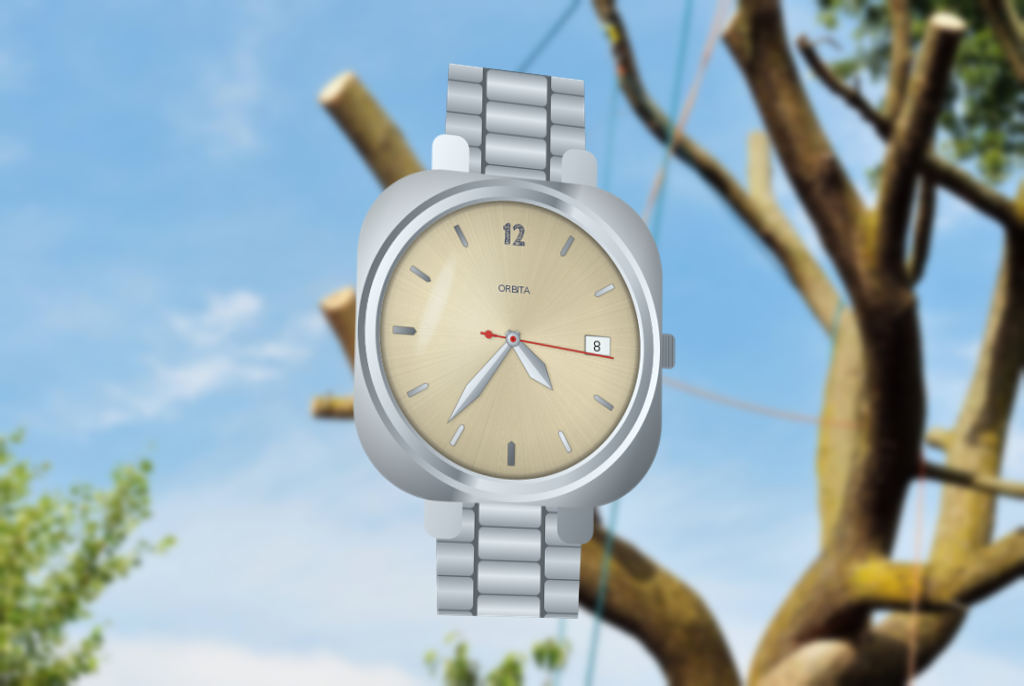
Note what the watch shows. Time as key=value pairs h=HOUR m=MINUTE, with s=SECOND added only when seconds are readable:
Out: h=4 m=36 s=16
